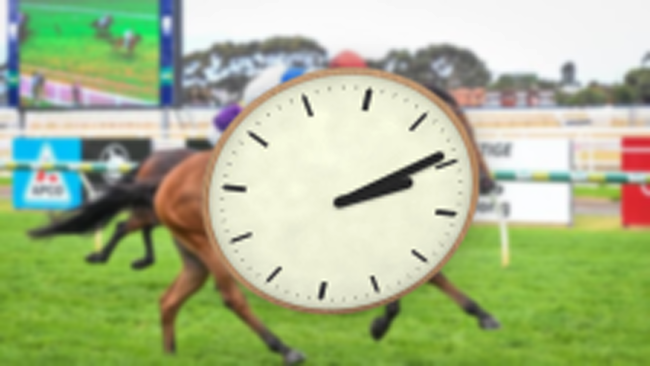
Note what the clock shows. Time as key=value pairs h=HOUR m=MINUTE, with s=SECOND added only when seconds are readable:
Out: h=2 m=9
